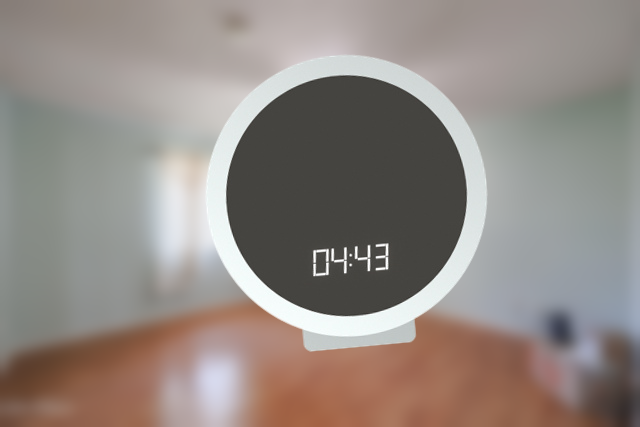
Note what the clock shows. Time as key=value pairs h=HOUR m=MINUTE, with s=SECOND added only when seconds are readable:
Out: h=4 m=43
